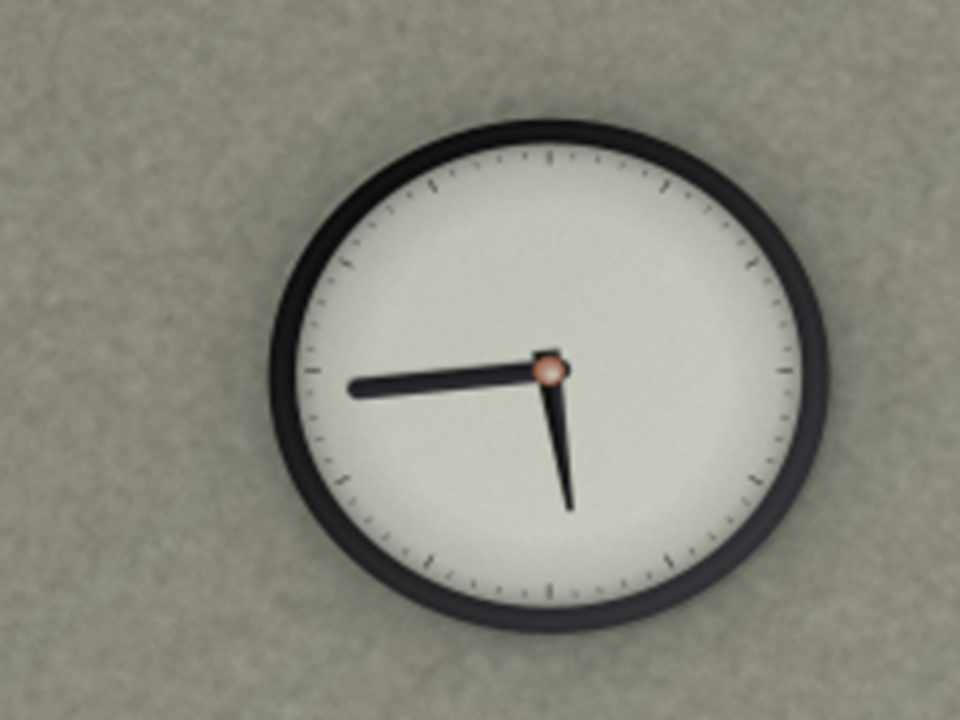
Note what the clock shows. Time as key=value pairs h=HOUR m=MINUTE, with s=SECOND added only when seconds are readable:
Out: h=5 m=44
